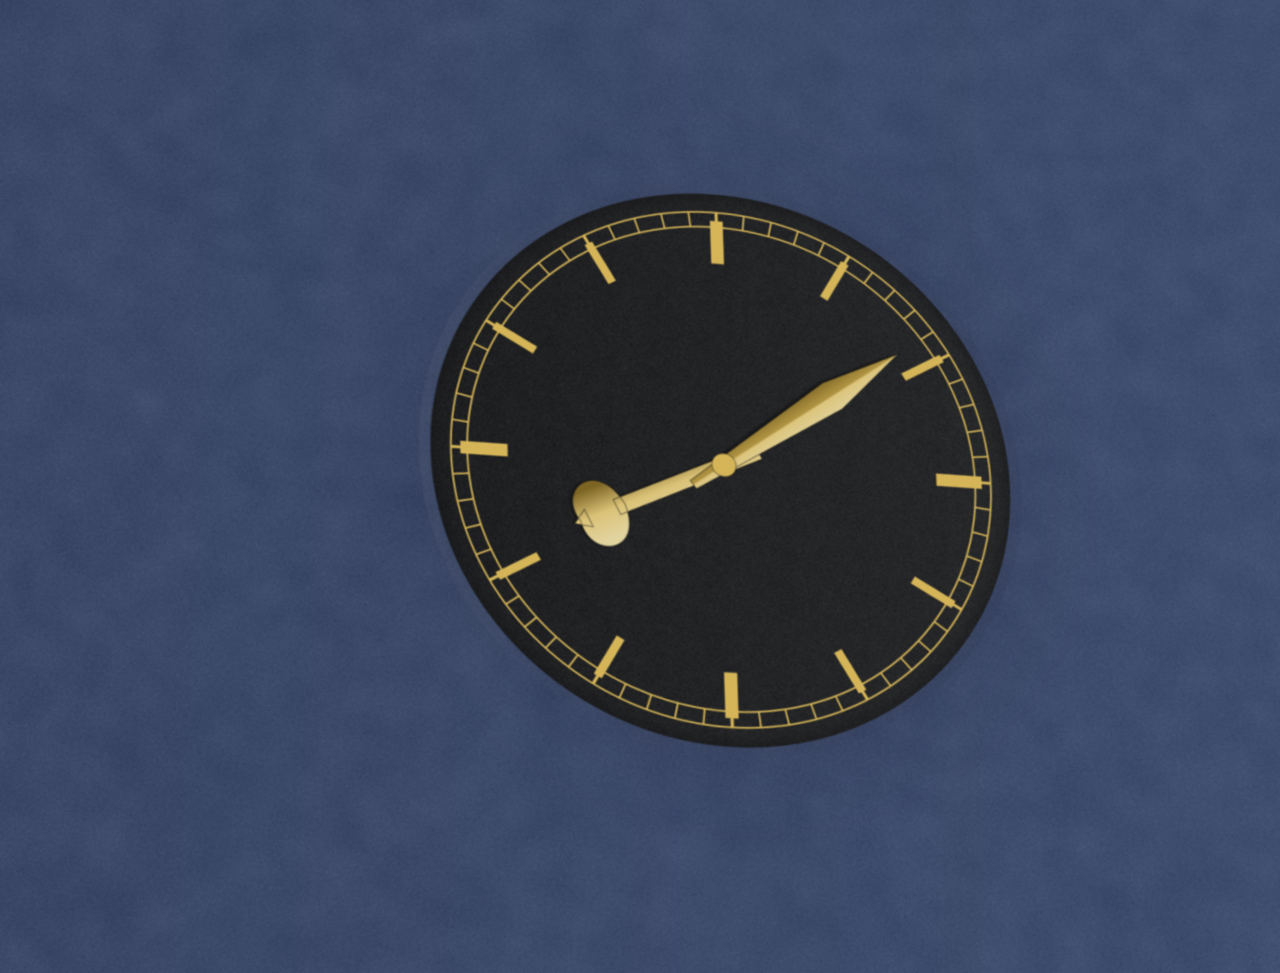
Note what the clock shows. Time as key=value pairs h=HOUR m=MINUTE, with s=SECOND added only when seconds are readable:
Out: h=8 m=9
